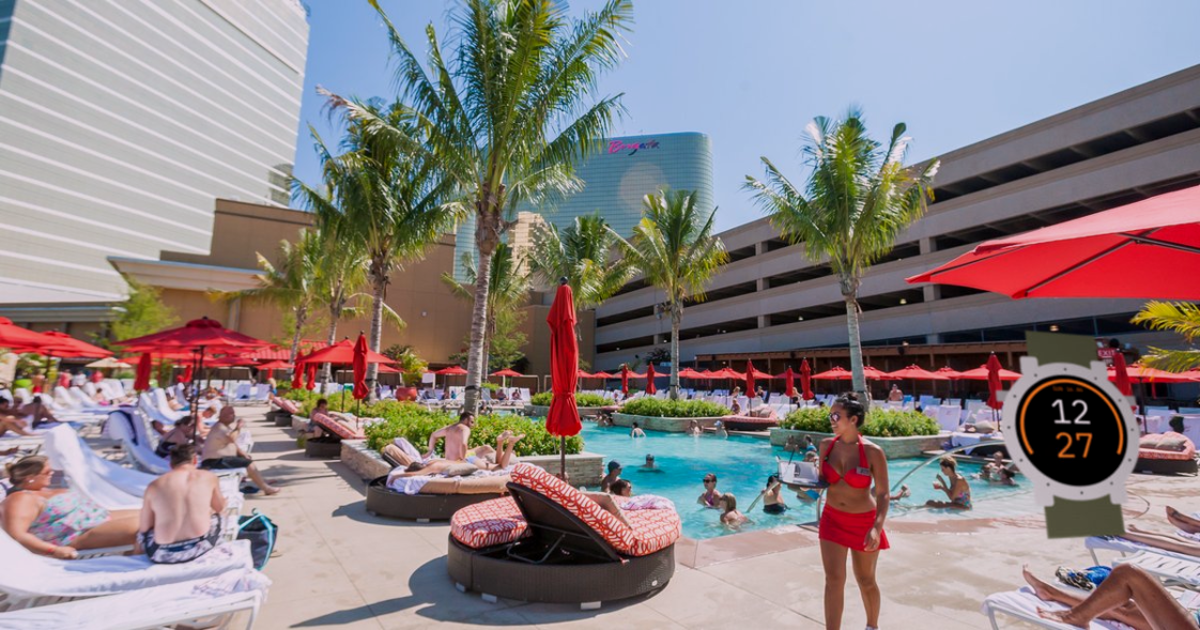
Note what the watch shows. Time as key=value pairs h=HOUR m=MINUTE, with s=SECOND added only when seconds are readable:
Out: h=12 m=27
